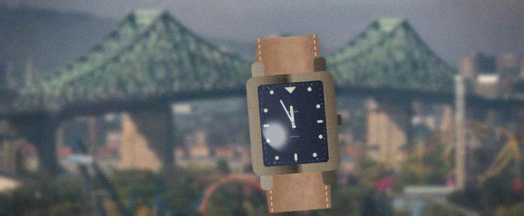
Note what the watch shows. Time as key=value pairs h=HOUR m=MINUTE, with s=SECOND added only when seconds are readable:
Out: h=11 m=56
